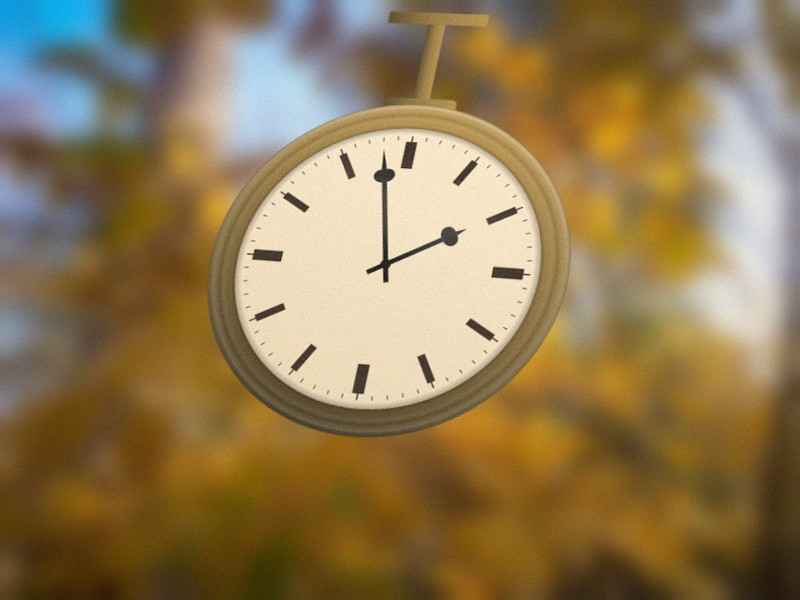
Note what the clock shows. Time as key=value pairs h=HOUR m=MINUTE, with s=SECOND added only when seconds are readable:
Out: h=1 m=58
